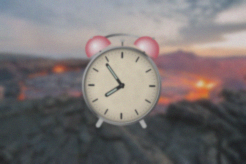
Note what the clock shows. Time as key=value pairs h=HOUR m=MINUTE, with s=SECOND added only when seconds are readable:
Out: h=7 m=54
